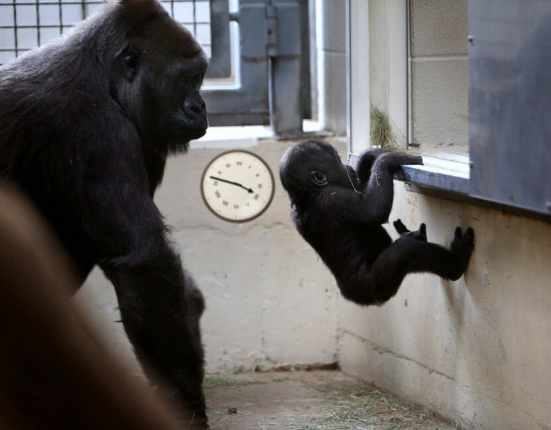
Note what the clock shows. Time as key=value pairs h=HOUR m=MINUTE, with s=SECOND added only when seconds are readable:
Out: h=3 m=47
